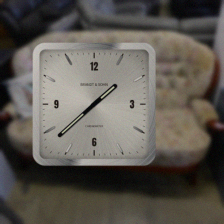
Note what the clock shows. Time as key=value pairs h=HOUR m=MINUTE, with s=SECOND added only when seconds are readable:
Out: h=1 m=38
